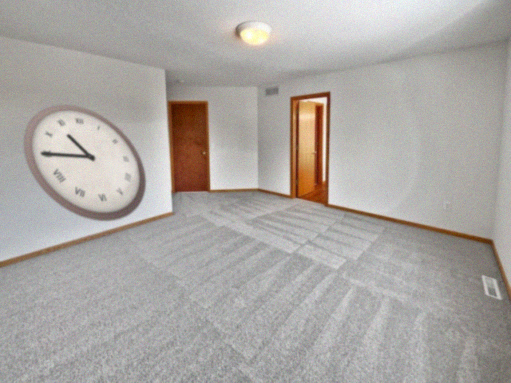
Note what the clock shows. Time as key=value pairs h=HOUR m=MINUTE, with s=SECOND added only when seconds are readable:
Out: h=10 m=45
